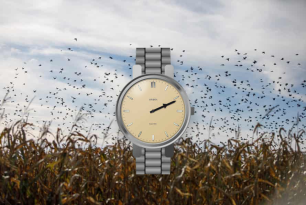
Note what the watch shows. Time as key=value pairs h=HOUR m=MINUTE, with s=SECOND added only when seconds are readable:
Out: h=2 m=11
